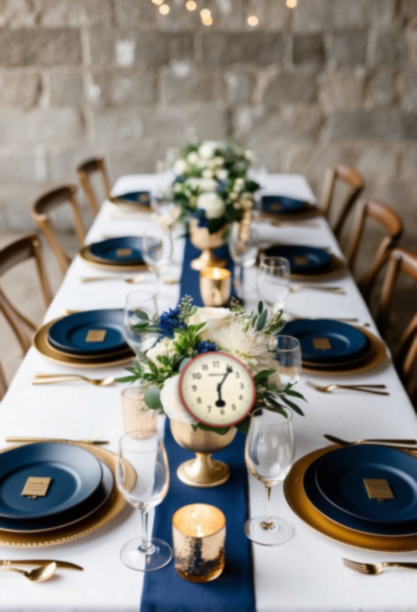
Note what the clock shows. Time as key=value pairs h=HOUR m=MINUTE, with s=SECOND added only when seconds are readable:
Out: h=6 m=6
